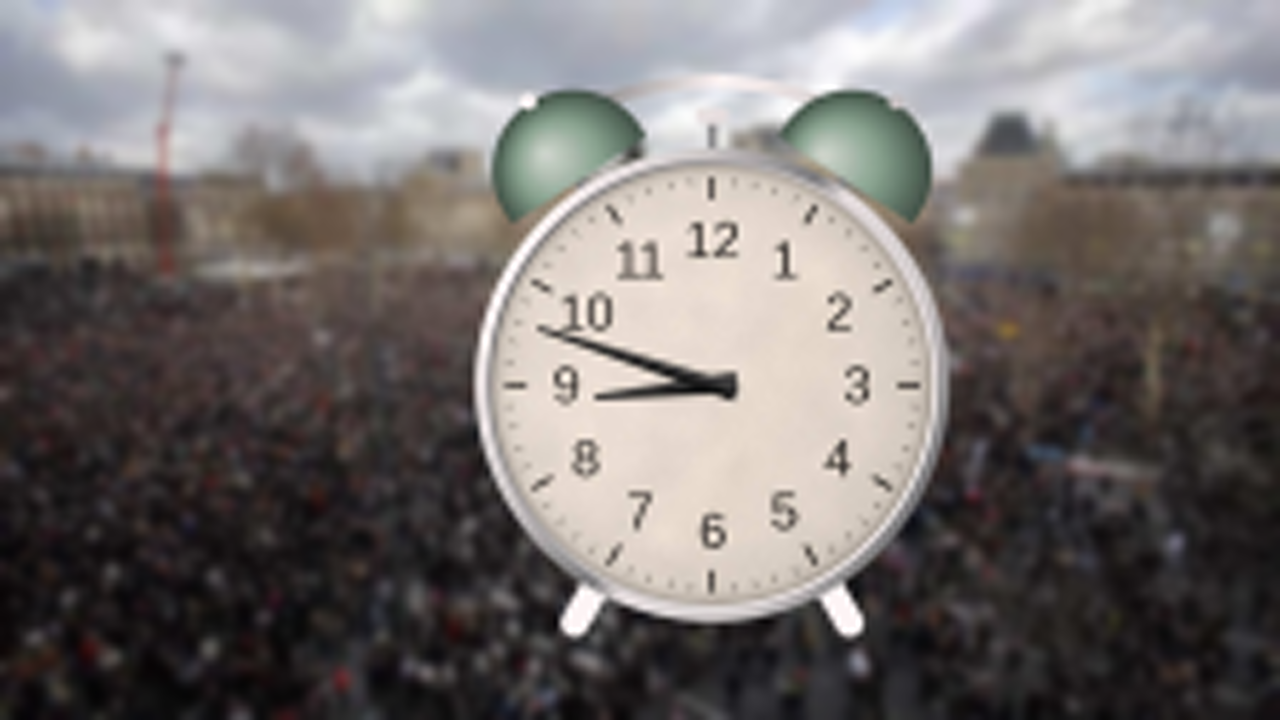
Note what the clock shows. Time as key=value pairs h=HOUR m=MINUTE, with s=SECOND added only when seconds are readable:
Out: h=8 m=48
